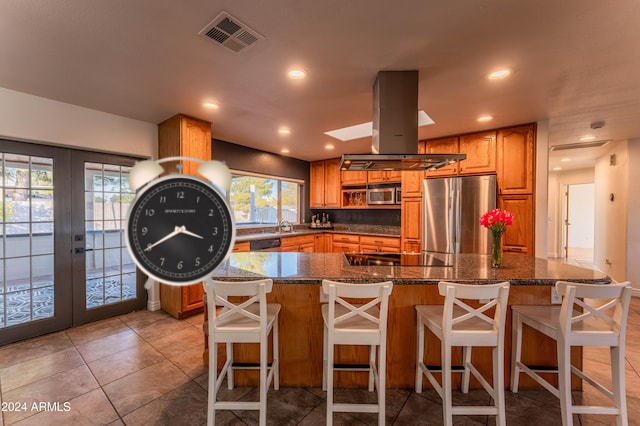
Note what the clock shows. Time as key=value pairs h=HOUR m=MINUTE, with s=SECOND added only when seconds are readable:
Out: h=3 m=40
